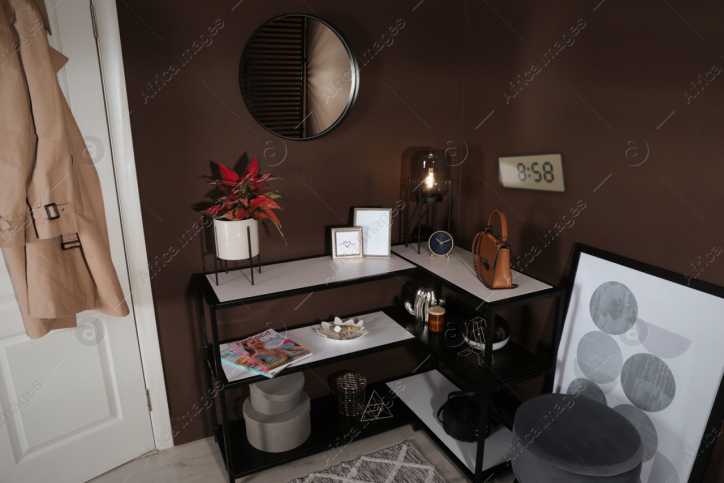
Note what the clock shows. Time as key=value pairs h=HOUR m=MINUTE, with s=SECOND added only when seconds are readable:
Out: h=8 m=58
